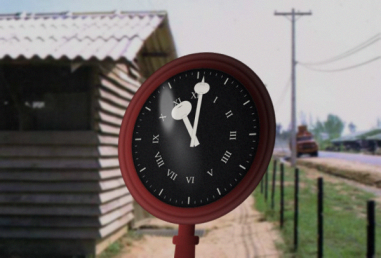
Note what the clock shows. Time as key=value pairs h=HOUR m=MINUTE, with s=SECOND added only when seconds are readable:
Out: h=11 m=1
